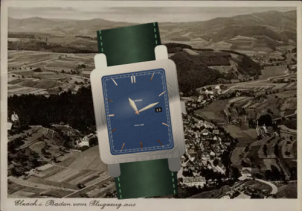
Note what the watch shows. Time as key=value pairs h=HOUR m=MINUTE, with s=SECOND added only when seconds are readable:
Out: h=11 m=12
